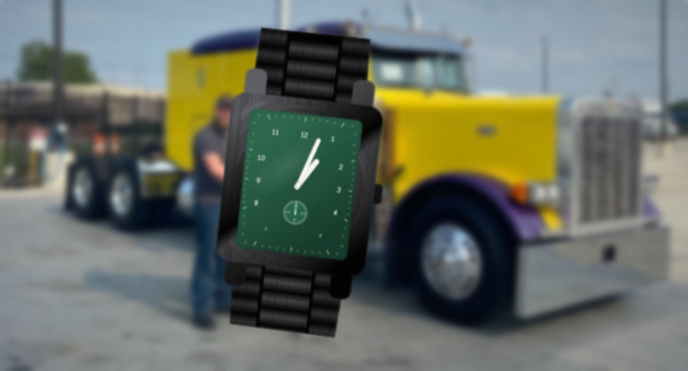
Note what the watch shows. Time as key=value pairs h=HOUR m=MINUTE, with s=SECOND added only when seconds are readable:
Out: h=1 m=3
